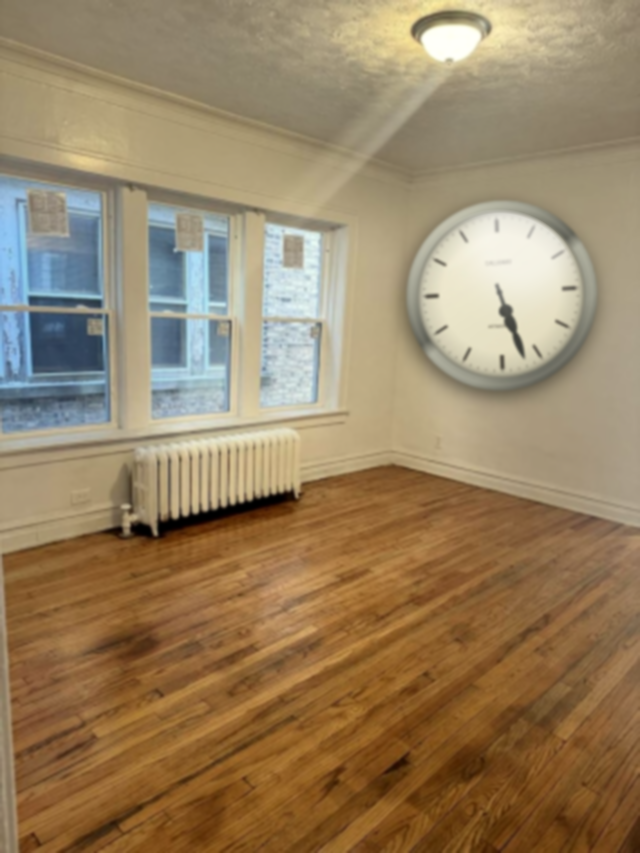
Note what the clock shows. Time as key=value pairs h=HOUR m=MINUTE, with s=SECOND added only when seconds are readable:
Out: h=5 m=27
